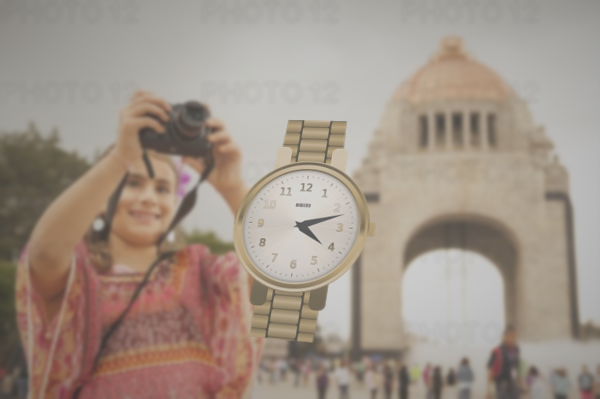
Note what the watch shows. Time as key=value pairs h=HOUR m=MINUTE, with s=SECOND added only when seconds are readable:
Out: h=4 m=12
